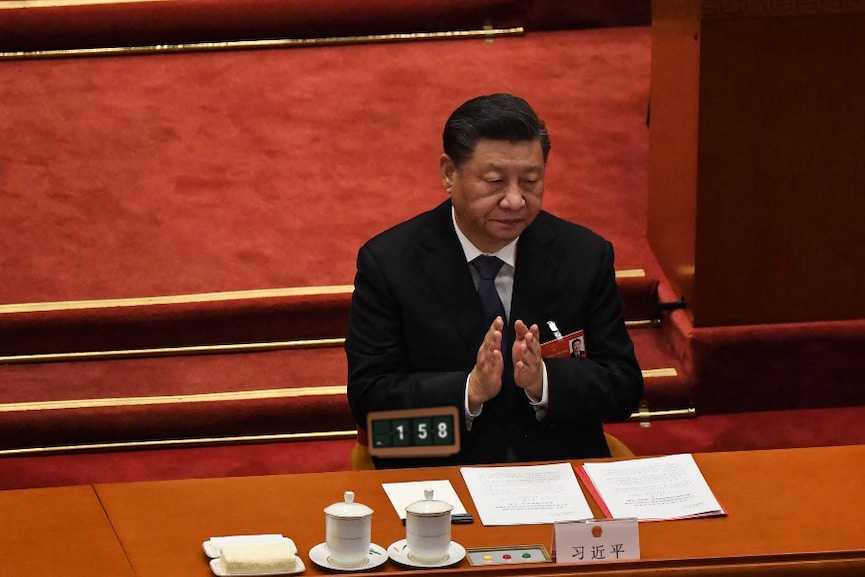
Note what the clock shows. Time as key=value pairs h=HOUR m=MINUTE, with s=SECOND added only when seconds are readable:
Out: h=1 m=58
